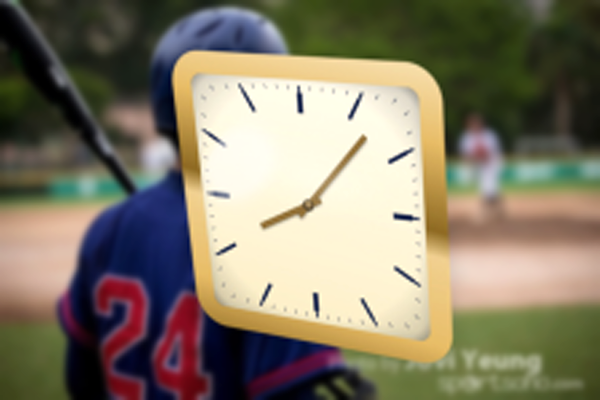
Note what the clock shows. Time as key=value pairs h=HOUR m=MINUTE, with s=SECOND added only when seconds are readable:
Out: h=8 m=7
